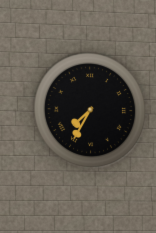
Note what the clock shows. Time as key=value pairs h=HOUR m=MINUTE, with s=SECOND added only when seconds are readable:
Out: h=7 m=35
